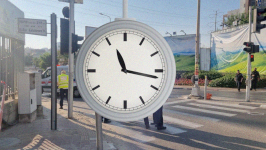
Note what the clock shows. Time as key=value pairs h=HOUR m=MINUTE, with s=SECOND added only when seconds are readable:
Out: h=11 m=17
